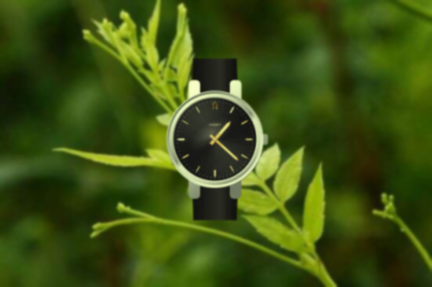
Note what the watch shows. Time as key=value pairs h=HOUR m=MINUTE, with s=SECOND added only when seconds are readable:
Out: h=1 m=22
